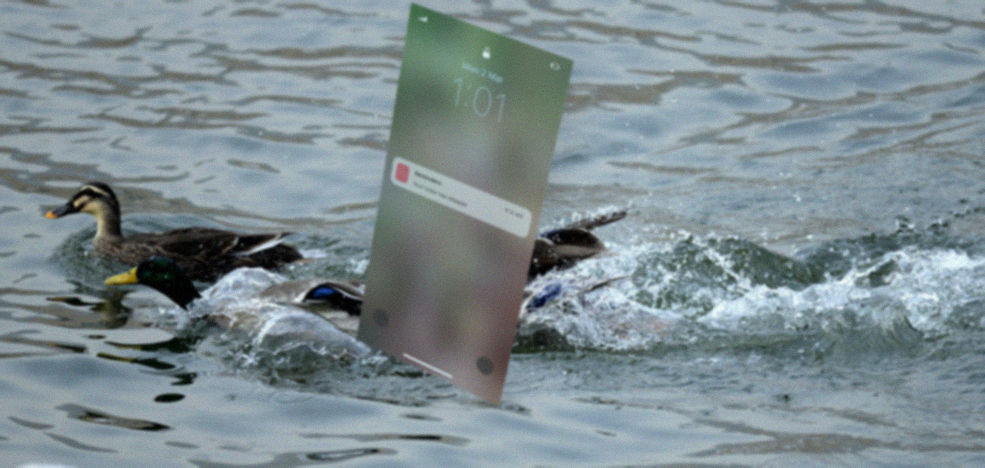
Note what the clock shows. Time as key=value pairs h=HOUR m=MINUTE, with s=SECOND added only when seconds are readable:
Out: h=1 m=1
